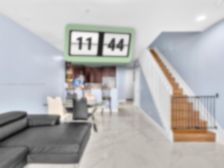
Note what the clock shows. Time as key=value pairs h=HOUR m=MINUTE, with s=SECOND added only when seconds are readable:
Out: h=11 m=44
